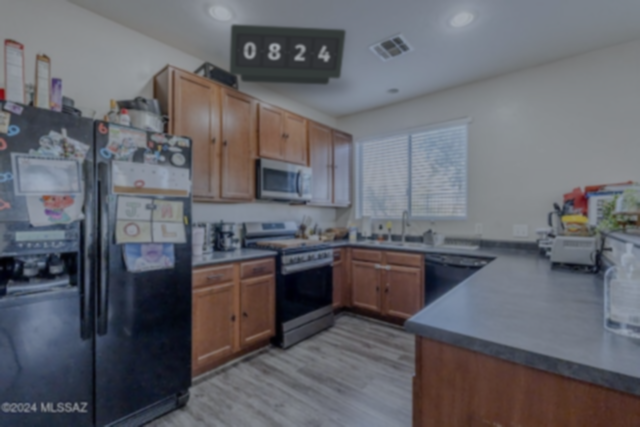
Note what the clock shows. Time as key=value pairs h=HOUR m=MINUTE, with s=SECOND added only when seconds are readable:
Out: h=8 m=24
